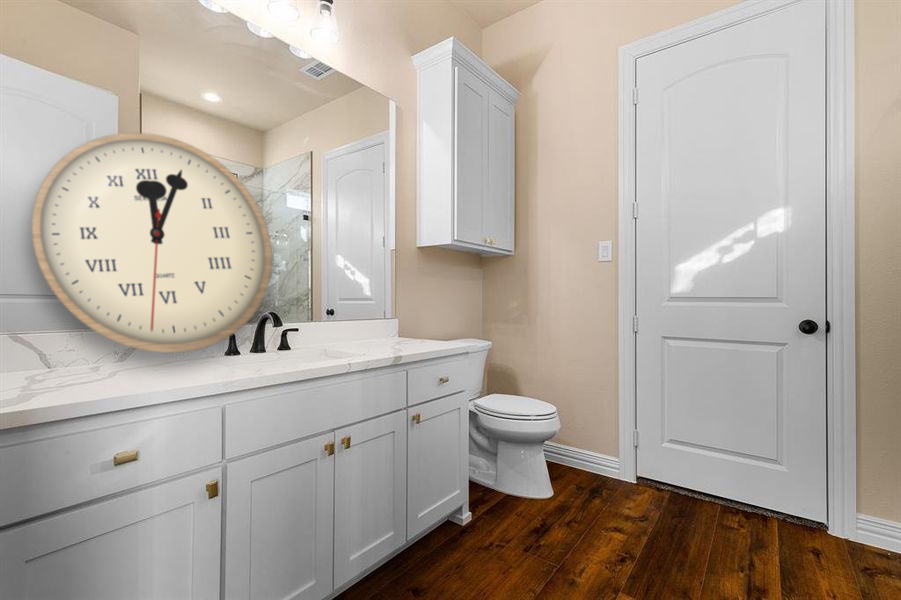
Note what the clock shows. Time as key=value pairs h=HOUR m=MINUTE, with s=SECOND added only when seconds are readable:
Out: h=12 m=4 s=32
